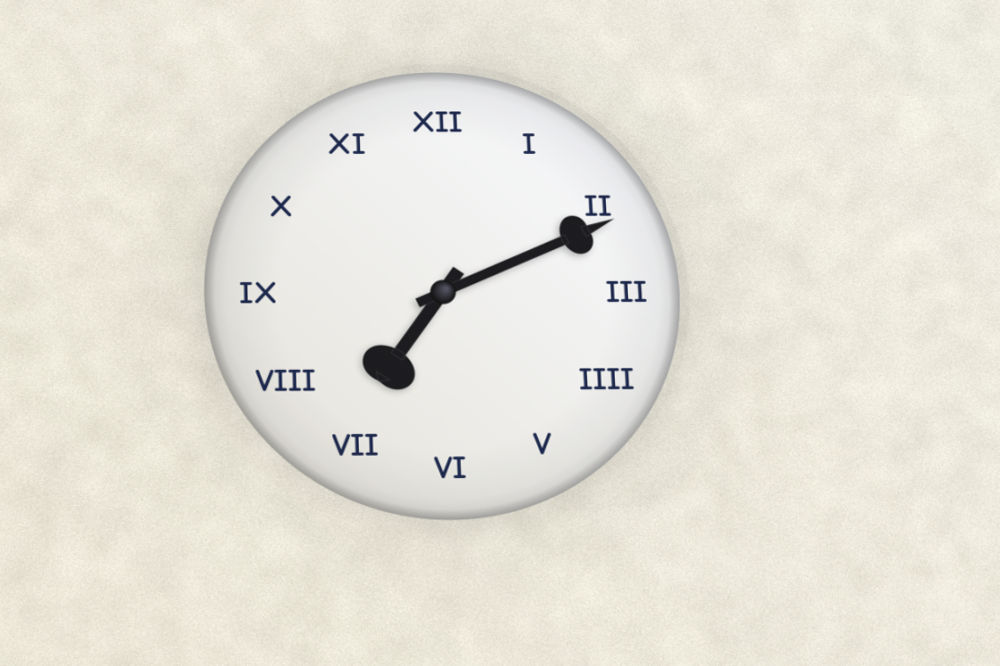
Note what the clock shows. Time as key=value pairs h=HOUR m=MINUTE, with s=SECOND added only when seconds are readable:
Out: h=7 m=11
